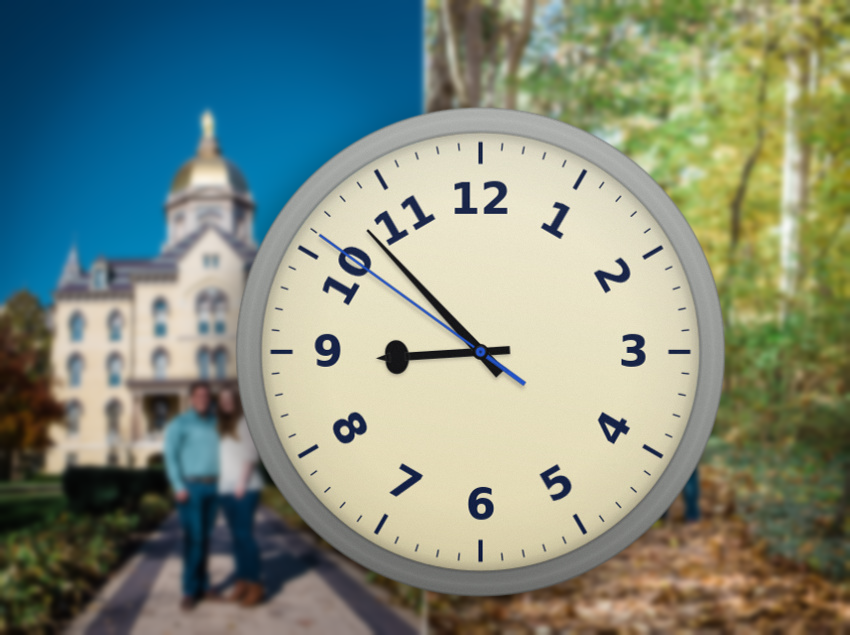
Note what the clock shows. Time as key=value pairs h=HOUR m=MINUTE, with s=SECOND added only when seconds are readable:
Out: h=8 m=52 s=51
